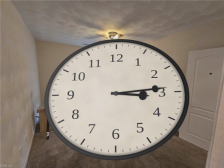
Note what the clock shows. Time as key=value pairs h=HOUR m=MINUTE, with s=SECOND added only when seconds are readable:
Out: h=3 m=14
